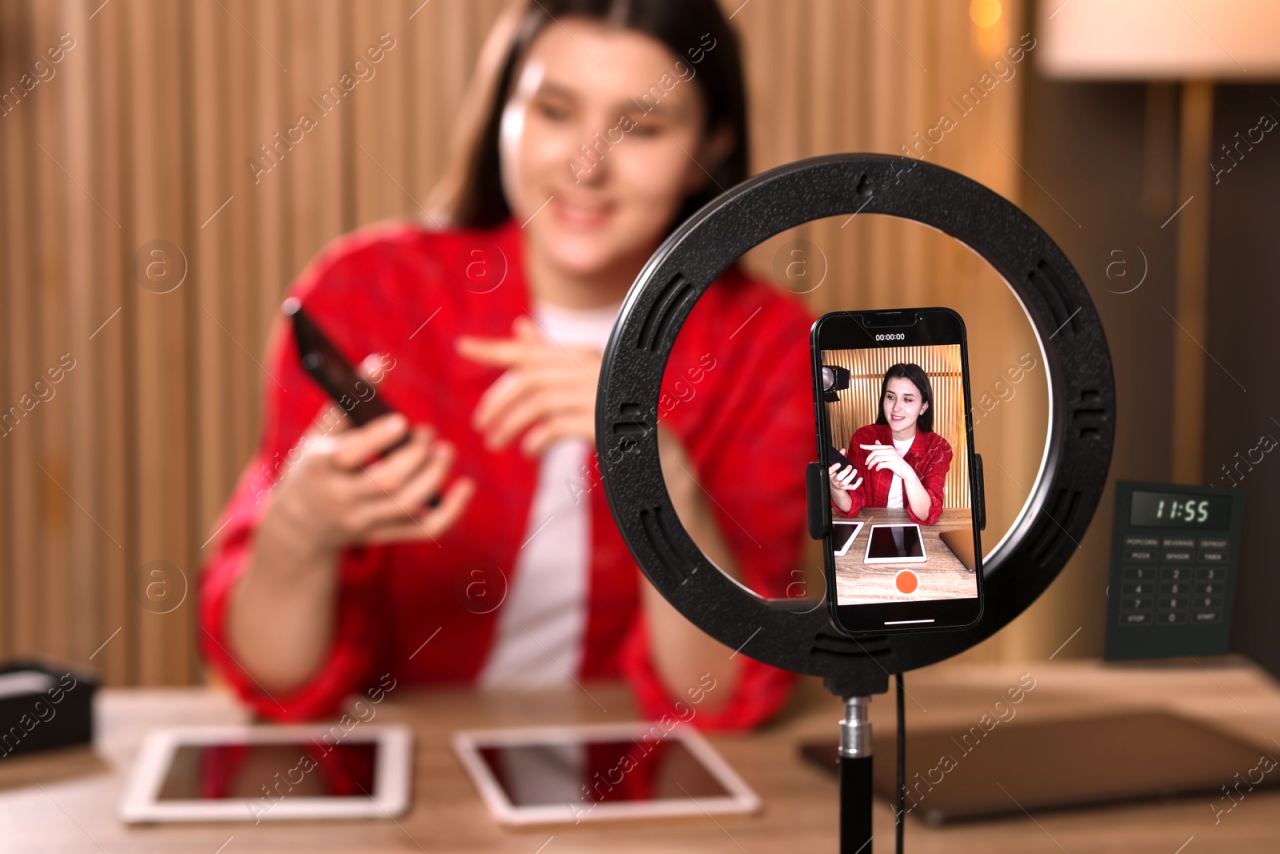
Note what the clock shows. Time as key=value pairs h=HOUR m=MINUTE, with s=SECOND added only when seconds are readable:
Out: h=11 m=55
